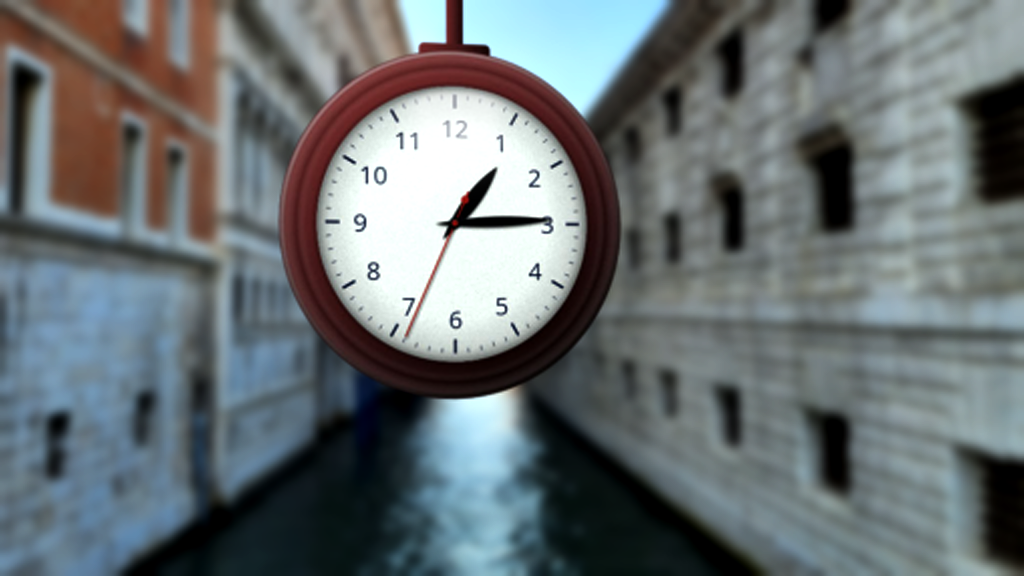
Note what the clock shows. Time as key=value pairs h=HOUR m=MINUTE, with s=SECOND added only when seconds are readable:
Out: h=1 m=14 s=34
